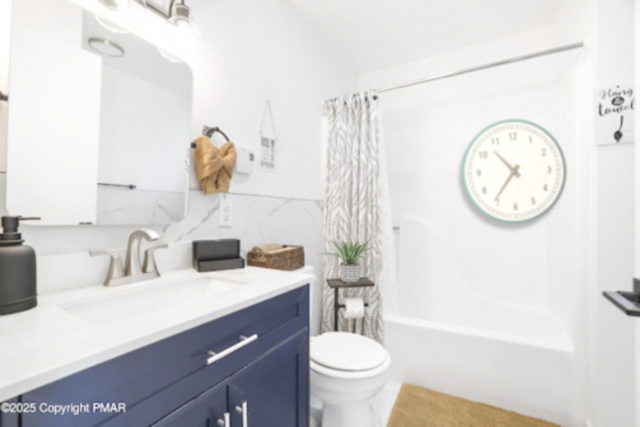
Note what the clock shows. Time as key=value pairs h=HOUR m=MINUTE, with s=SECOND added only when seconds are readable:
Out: h=10 m=36
